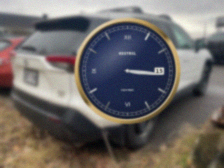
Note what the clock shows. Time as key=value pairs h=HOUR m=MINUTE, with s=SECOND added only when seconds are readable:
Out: h=3 m=16
